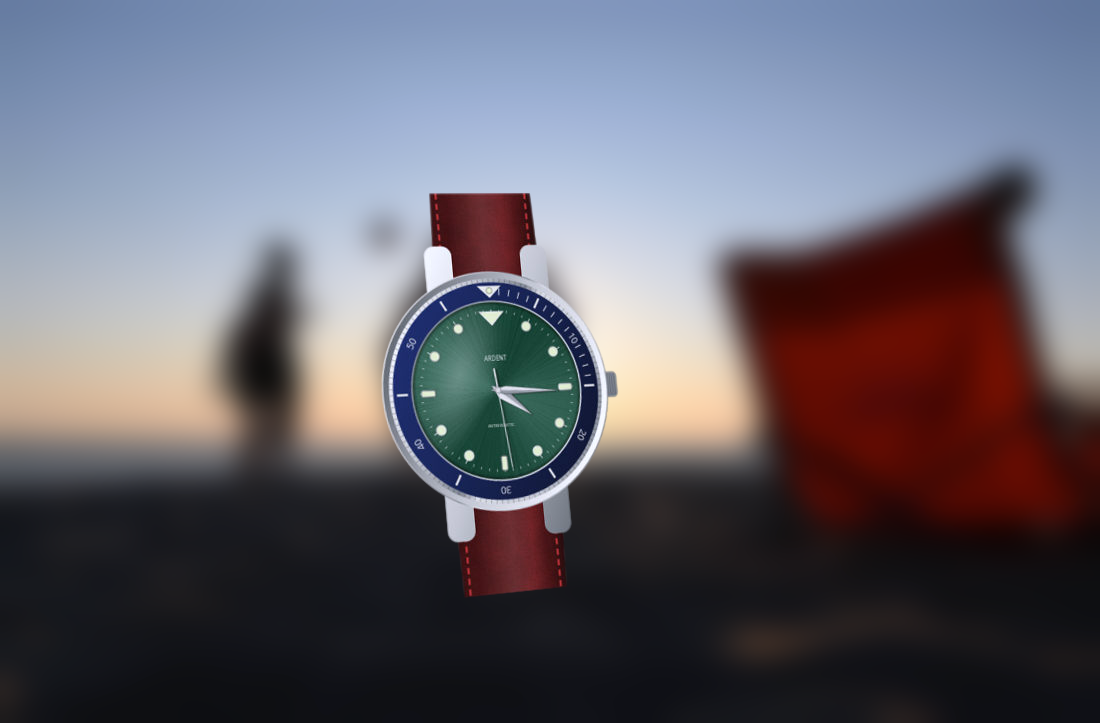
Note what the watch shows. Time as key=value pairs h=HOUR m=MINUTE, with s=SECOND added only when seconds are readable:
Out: h=4 m=15 s=29
